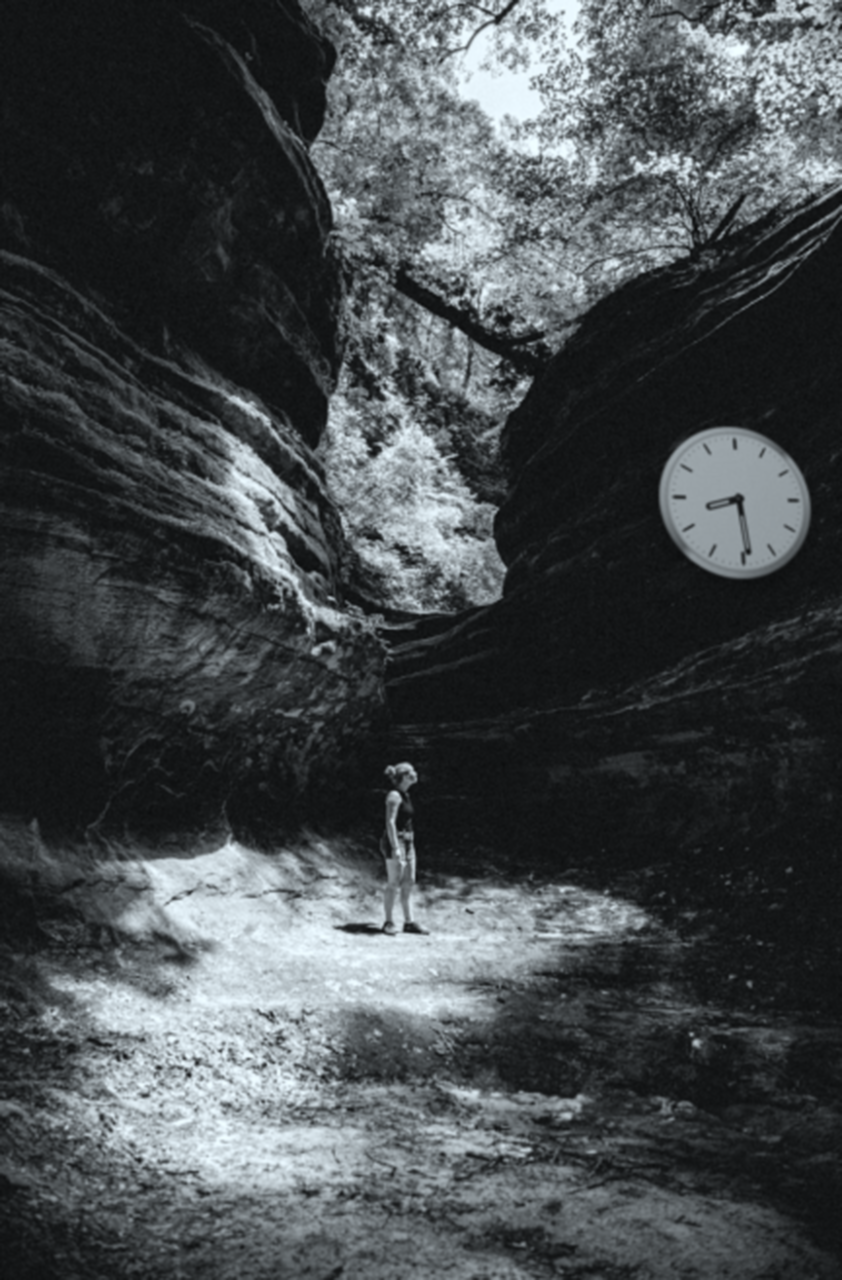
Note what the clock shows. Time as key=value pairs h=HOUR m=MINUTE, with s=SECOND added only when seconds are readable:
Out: h=8 m=29
